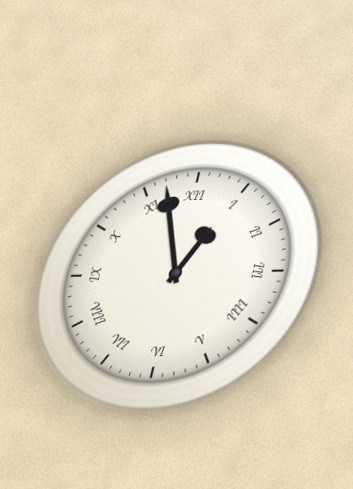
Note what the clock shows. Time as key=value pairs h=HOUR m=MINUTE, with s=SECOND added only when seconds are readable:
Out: h=12 m=57
